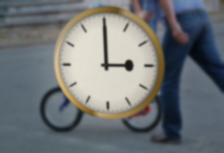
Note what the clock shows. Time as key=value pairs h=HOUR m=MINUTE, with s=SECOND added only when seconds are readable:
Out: h=3 m=0
